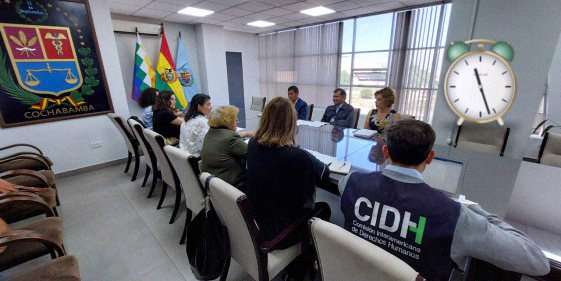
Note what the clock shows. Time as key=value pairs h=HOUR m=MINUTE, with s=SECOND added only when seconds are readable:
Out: h=11 m=27
